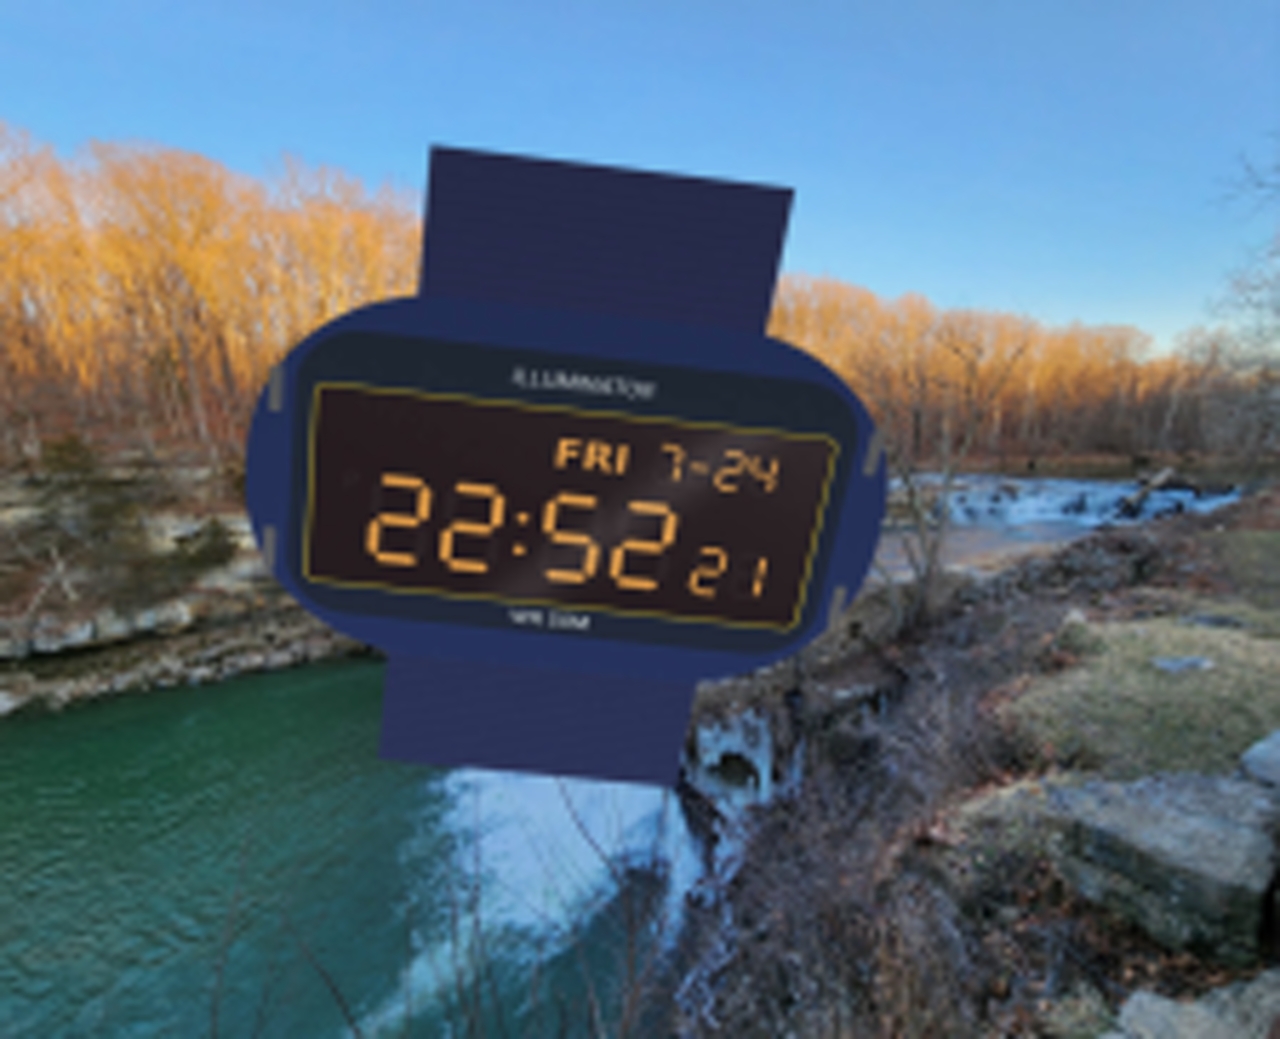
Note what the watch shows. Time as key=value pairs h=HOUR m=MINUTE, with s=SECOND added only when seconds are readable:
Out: h=22 m=52 s=21
